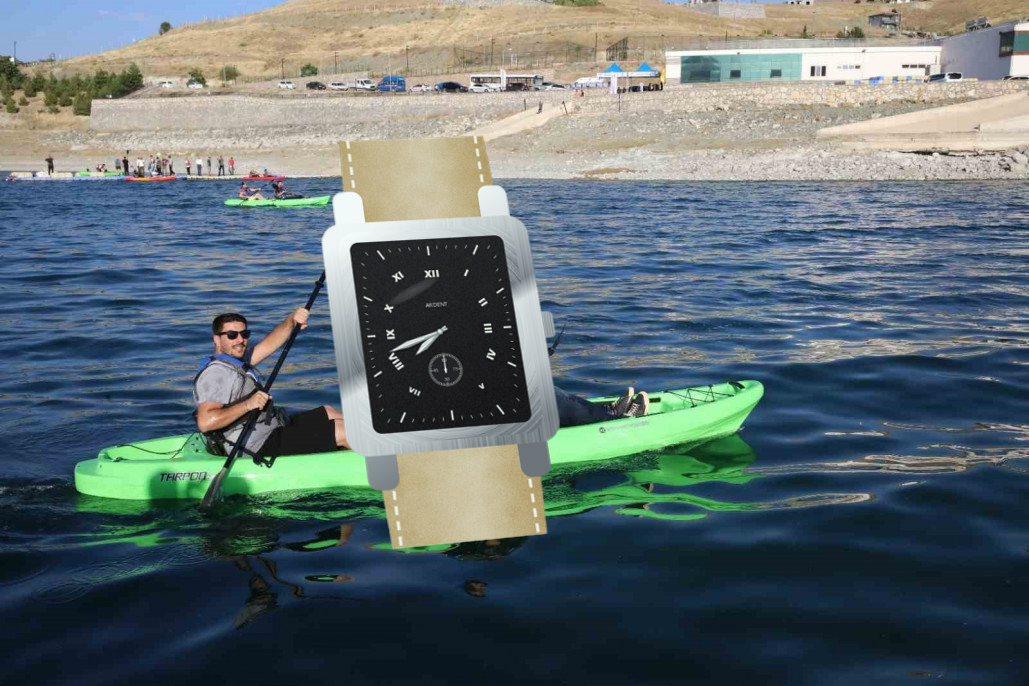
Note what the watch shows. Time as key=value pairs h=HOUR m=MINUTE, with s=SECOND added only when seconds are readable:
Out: h=7 m=42
